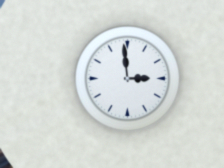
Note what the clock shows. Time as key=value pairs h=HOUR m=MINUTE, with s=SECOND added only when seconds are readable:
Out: h=2 m=59
